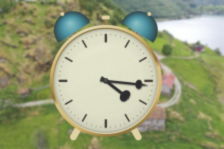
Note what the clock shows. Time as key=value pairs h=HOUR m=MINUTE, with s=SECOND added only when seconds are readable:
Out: h=4 m=16
